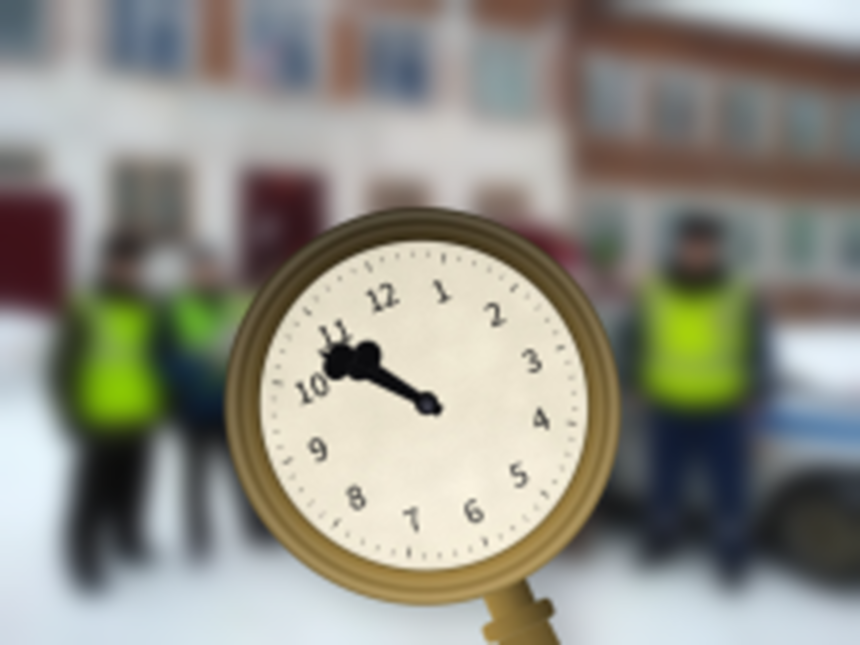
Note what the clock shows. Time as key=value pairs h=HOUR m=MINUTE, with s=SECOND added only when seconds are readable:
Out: h=10 m=53
